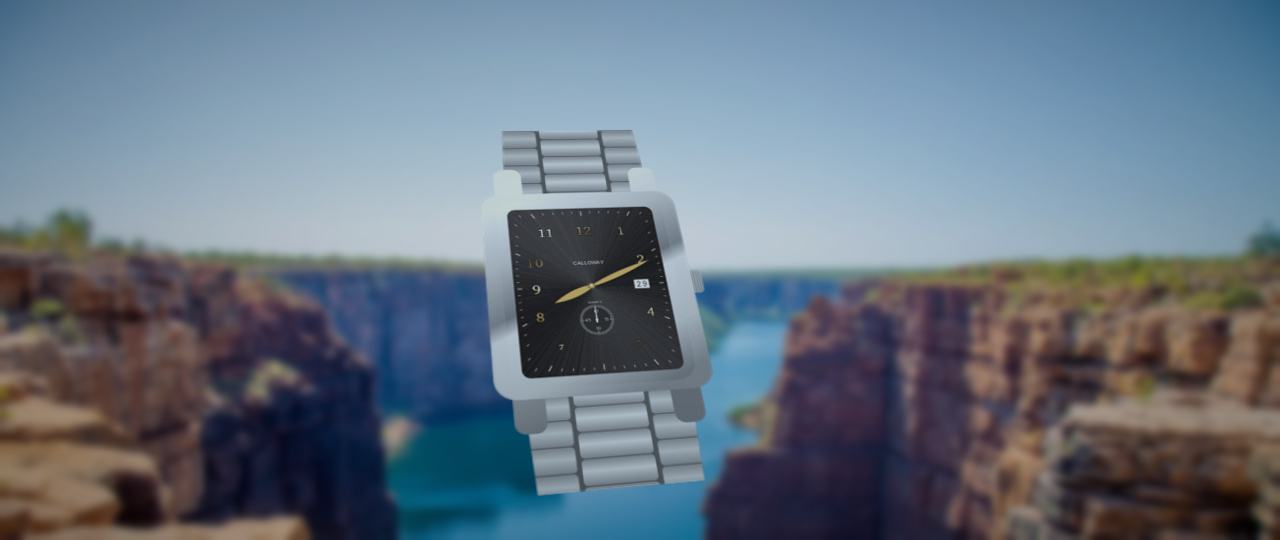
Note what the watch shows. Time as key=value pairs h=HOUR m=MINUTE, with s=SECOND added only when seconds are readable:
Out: h=8 m=11
